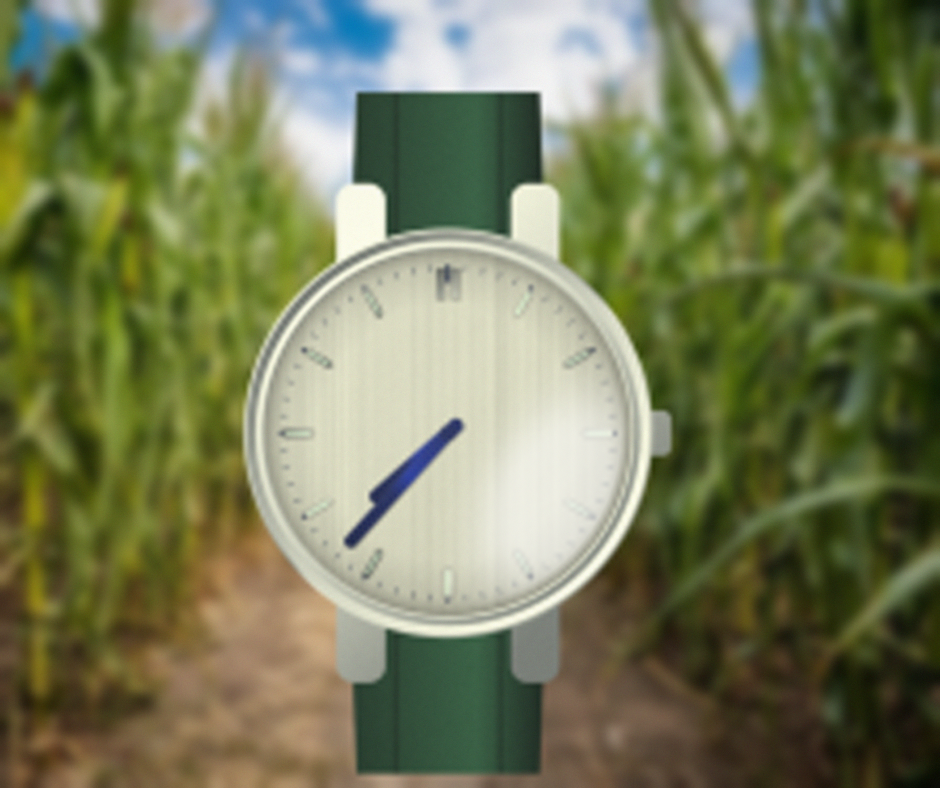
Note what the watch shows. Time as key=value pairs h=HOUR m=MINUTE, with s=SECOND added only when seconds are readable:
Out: h=7 m=37
